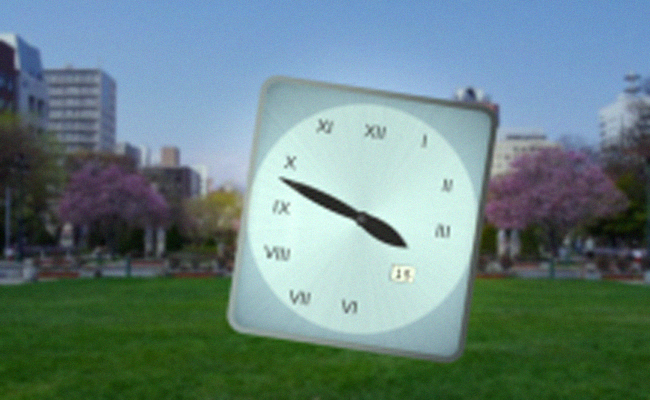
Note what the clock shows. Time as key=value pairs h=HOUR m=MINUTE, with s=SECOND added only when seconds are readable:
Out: h=3 m=48
